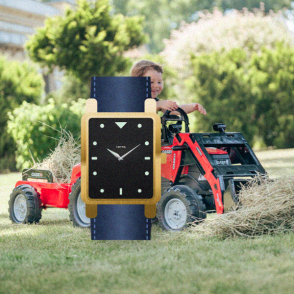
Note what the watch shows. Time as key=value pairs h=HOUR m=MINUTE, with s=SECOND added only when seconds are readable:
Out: h=10 m=9
